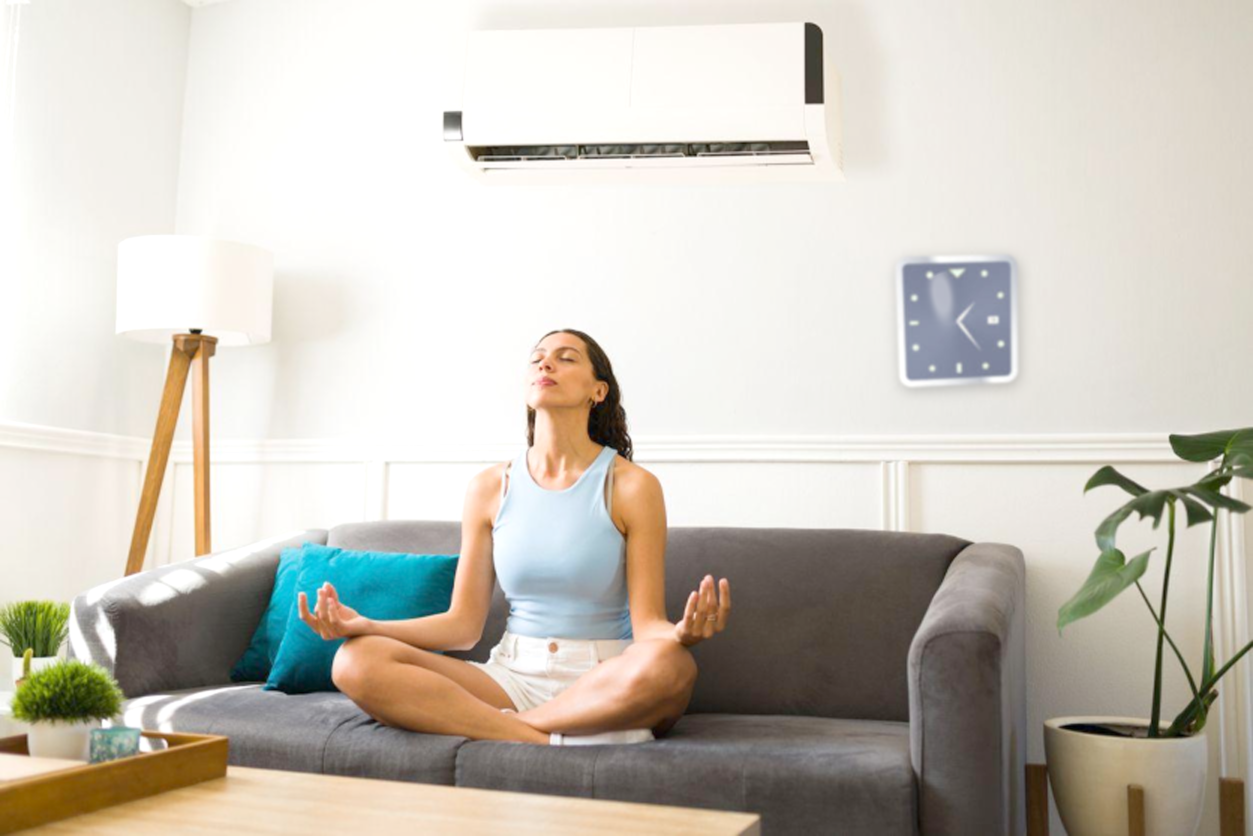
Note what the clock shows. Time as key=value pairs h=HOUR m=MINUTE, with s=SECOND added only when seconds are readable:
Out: h=1 m=24
